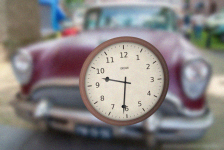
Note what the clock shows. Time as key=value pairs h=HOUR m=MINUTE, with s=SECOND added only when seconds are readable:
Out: h=9 m=31
